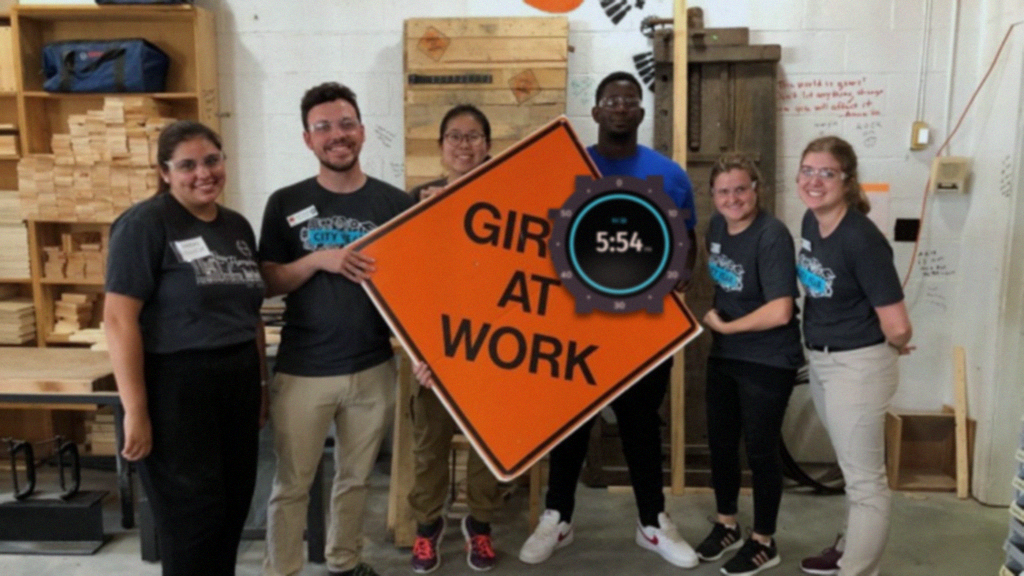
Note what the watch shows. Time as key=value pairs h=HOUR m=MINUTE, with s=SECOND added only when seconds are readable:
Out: h=5 m=54
